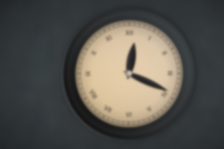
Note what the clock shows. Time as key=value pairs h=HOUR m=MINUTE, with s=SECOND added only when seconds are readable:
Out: h=12 m=19
